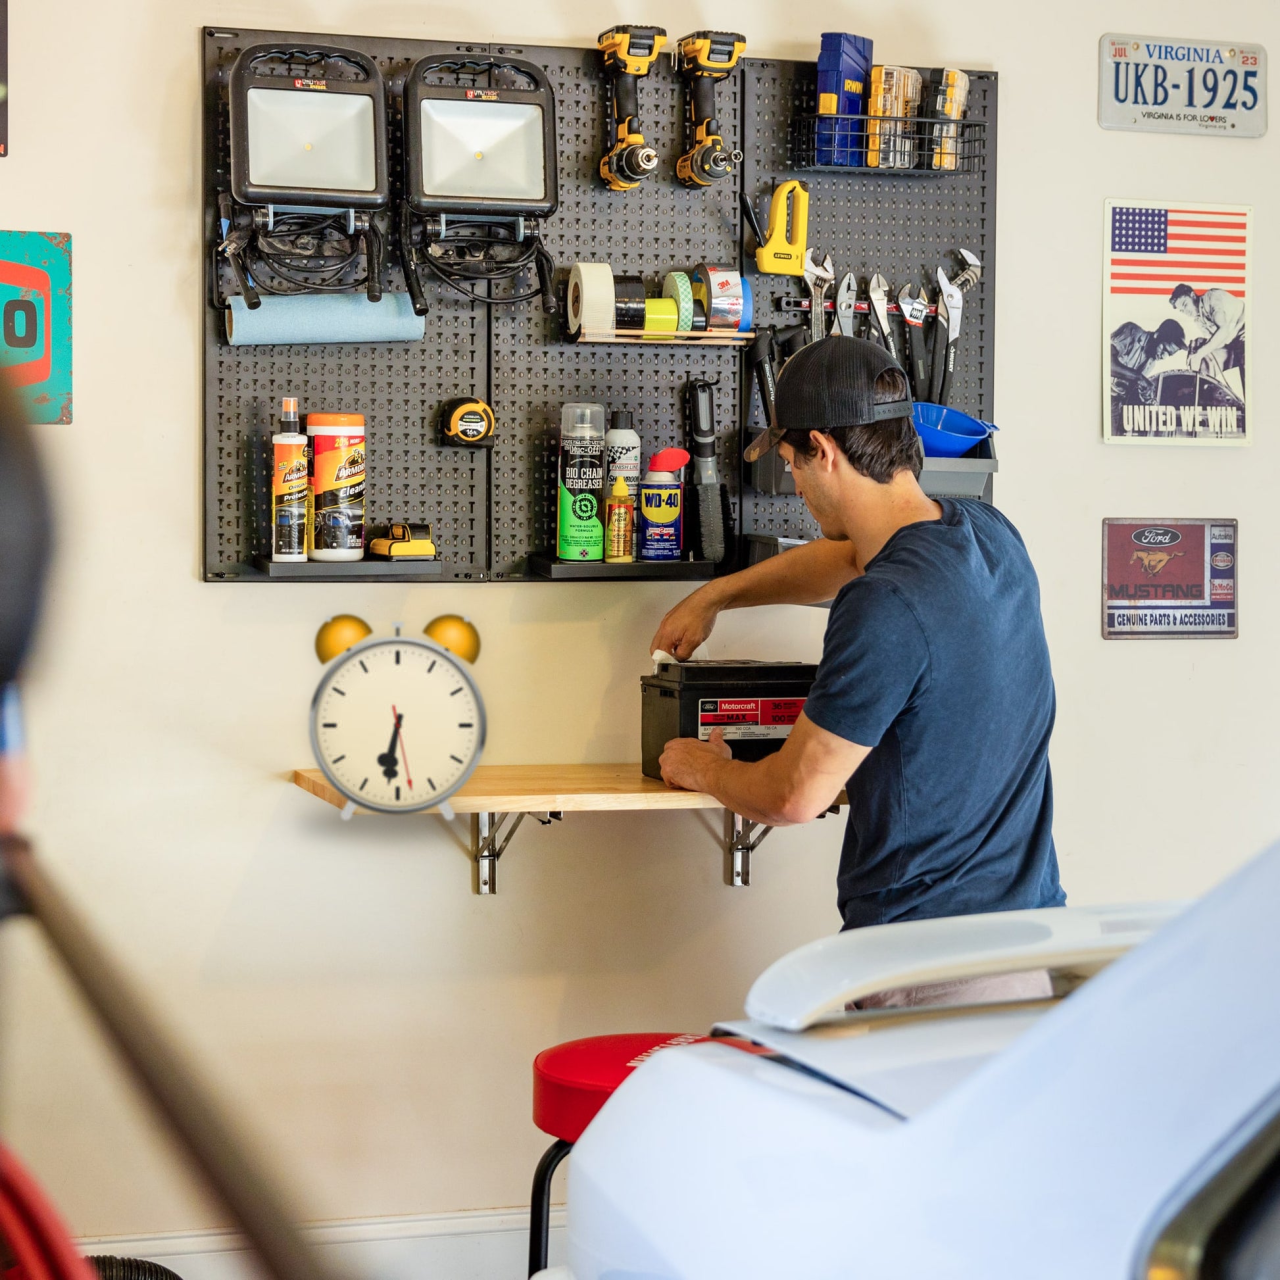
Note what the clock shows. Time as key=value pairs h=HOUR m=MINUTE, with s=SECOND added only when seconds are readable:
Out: h=6 m=31 s=28
